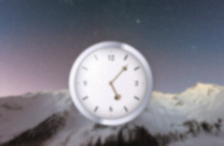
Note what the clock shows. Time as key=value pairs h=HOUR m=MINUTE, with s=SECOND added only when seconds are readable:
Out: h=5 m=7
